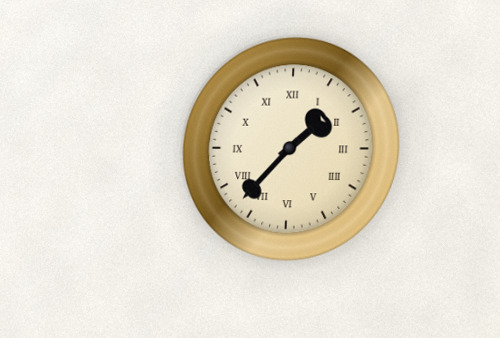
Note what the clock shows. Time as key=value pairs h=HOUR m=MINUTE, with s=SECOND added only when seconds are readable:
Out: h=1 m=37
